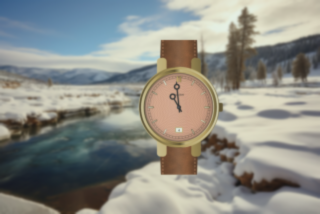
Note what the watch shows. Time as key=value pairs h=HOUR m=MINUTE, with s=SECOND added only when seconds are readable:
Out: h=10 m=59
